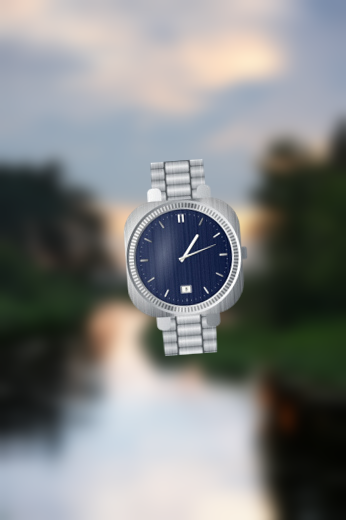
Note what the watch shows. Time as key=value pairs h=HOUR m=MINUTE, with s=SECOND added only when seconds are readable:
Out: h=1 m=12
